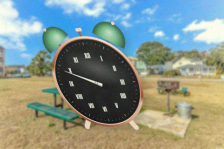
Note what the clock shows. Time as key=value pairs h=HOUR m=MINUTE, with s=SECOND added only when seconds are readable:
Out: h=9 m=49
